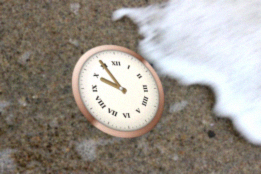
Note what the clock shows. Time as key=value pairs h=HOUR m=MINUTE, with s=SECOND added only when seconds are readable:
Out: h=9 m=55
